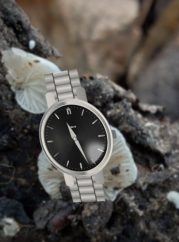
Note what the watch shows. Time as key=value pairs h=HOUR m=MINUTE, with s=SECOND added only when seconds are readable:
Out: h=11 m=27
